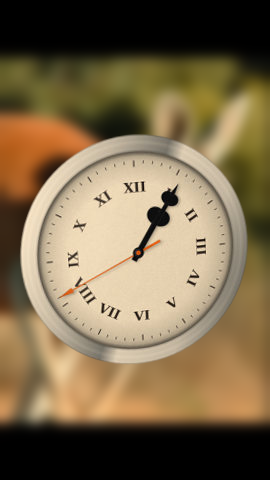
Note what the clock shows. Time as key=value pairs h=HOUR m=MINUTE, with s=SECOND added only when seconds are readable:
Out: h=1 m=5 s=41
